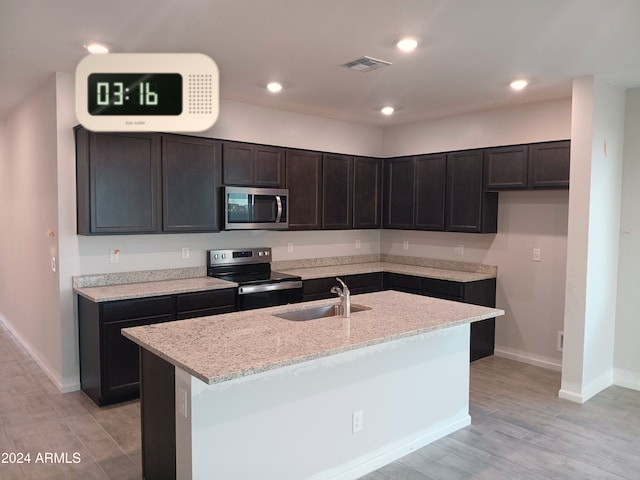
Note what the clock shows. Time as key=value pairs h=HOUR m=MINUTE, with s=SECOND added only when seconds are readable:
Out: h=3 m=16
